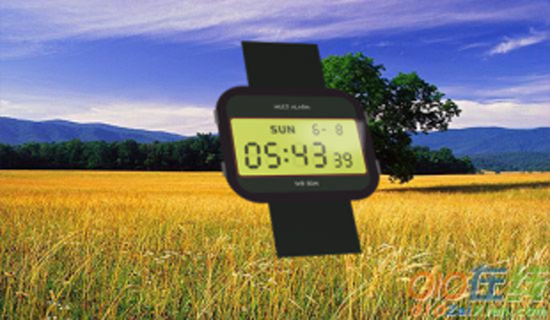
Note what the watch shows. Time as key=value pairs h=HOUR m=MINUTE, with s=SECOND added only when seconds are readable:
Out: h=5 m=43 s=39
